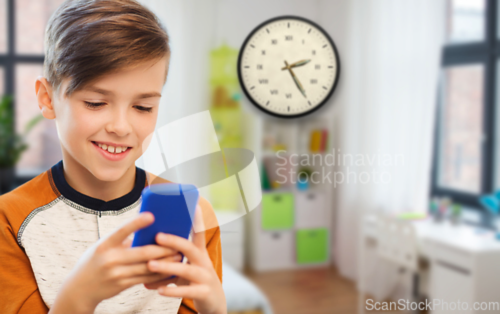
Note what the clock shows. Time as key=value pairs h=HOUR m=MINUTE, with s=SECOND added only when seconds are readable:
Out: h=2 m=25
